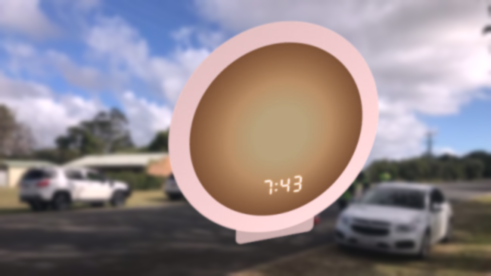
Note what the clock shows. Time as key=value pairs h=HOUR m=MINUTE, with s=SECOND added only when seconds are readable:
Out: h=7 m=43
